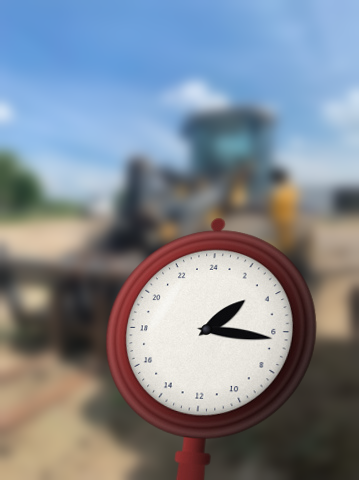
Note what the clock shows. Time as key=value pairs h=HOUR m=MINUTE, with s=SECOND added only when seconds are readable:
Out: h=3 m=16
